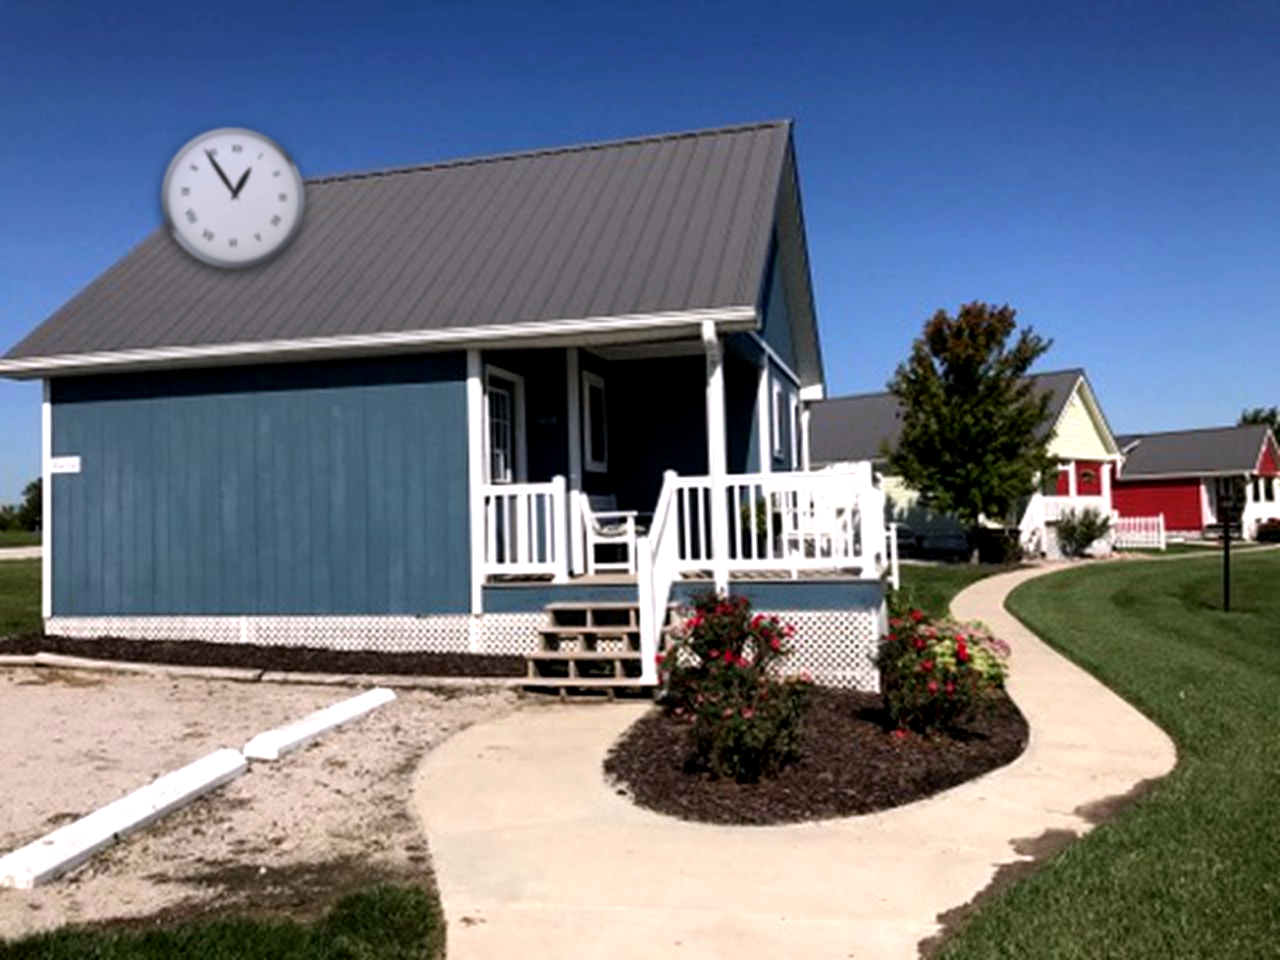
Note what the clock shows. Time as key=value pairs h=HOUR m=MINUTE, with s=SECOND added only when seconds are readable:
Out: h=12 m=54
